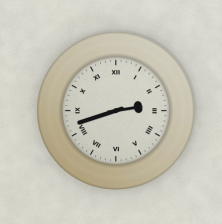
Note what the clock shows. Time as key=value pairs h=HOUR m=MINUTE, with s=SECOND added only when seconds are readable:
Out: h=2 m=42
